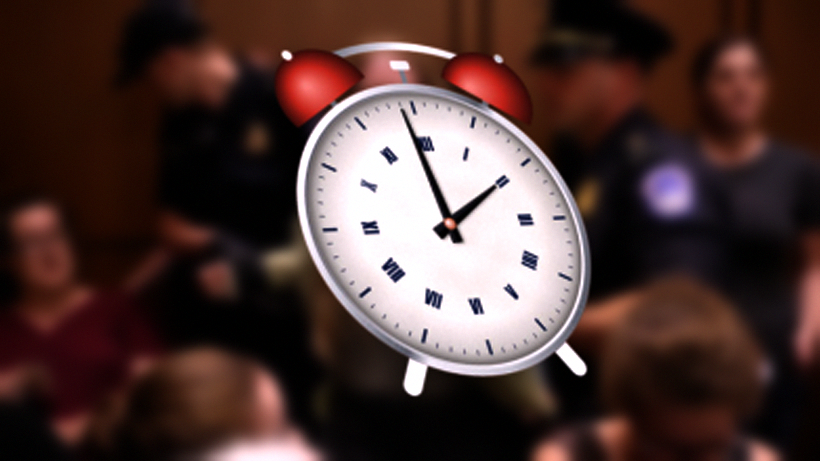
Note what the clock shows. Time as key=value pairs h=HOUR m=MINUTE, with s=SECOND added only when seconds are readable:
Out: h=1 m=59
